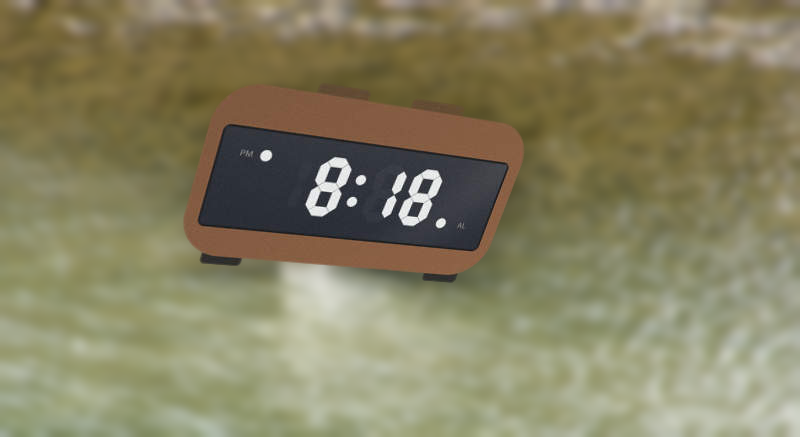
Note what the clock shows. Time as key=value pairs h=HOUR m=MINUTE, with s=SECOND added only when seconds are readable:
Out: h=8 m=18
